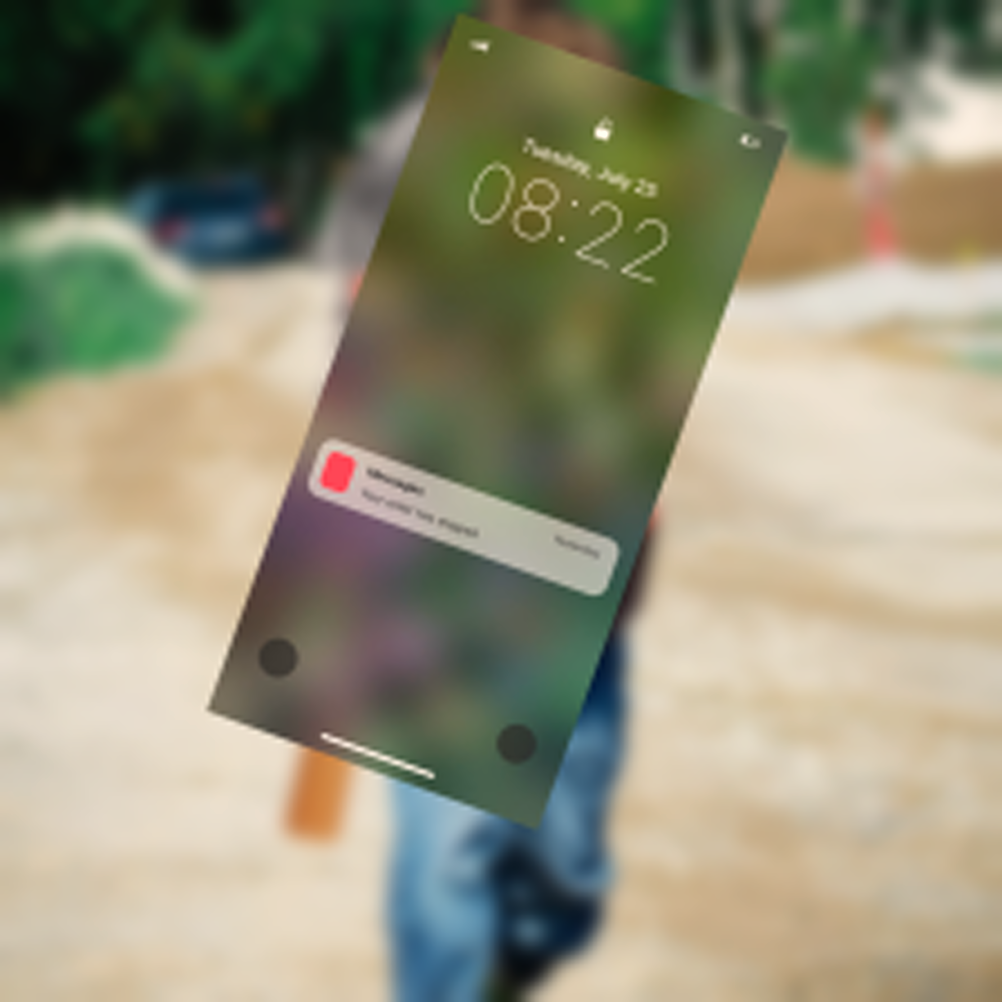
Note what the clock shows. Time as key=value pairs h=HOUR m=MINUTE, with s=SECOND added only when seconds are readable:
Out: h=8 m=22
